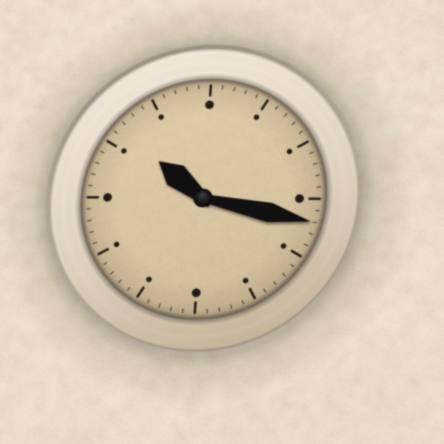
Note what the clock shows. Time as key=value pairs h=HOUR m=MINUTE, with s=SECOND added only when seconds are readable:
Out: h=10 m=17
